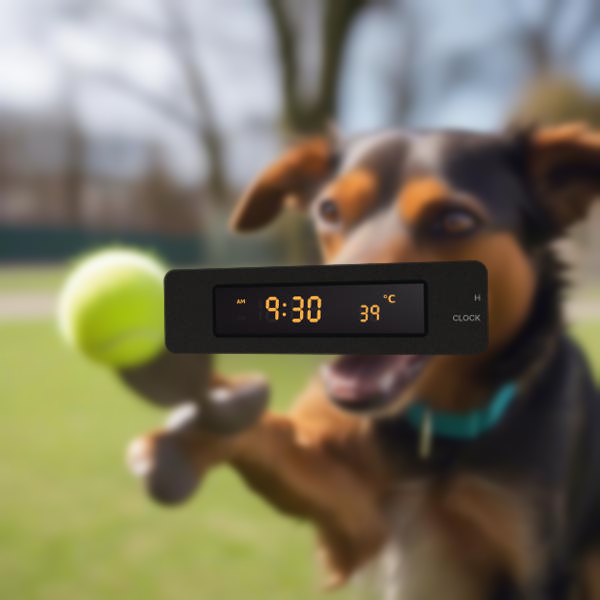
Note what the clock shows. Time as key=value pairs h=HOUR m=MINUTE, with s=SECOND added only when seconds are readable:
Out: h=9 m=30
